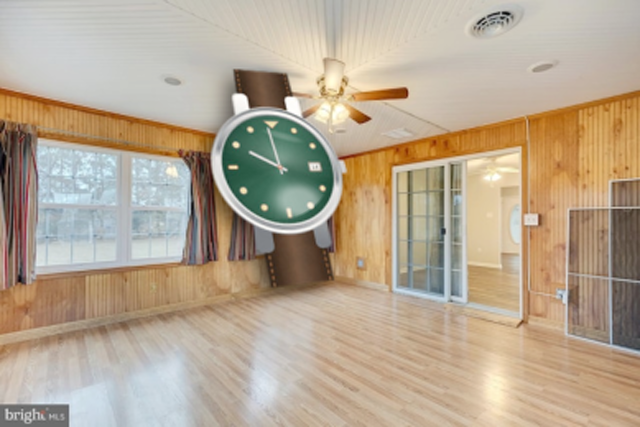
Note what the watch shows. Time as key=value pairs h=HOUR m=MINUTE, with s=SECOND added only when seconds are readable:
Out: h=9 m=59
